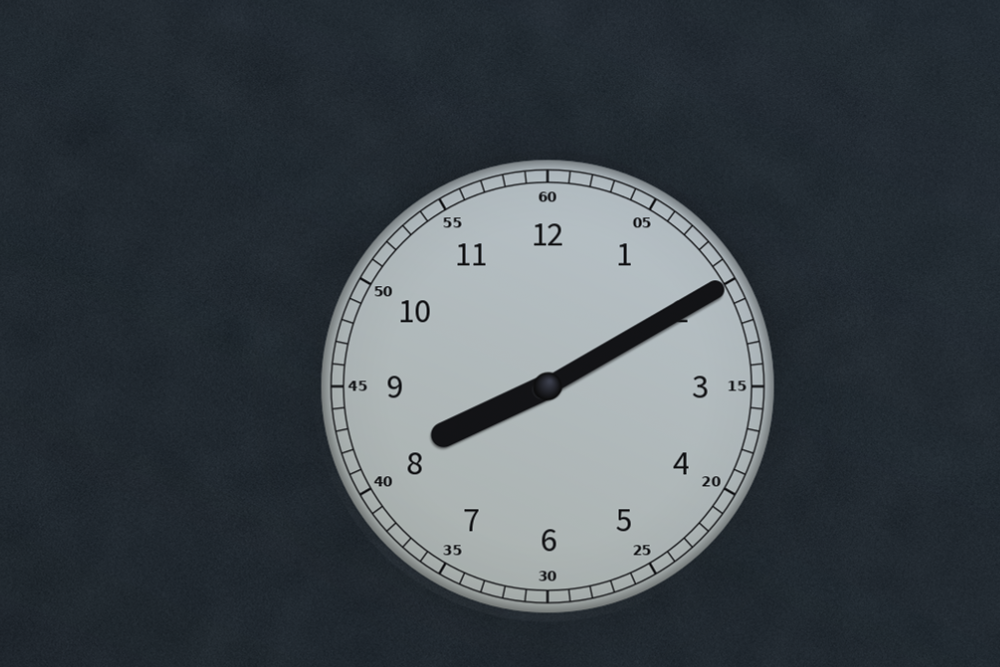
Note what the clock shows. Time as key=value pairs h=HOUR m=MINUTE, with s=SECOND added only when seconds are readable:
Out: h=8 m=10
